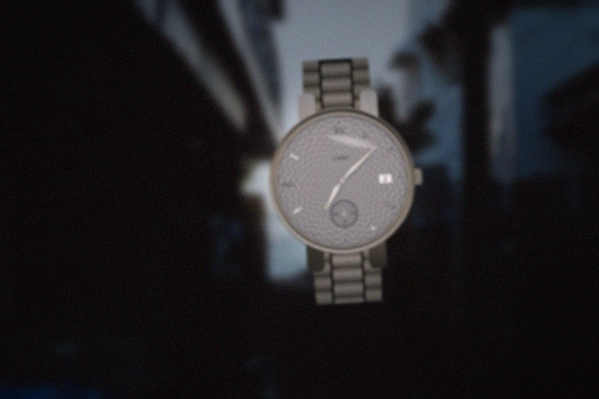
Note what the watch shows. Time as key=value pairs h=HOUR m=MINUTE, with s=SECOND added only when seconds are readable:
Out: h=7 m=8
